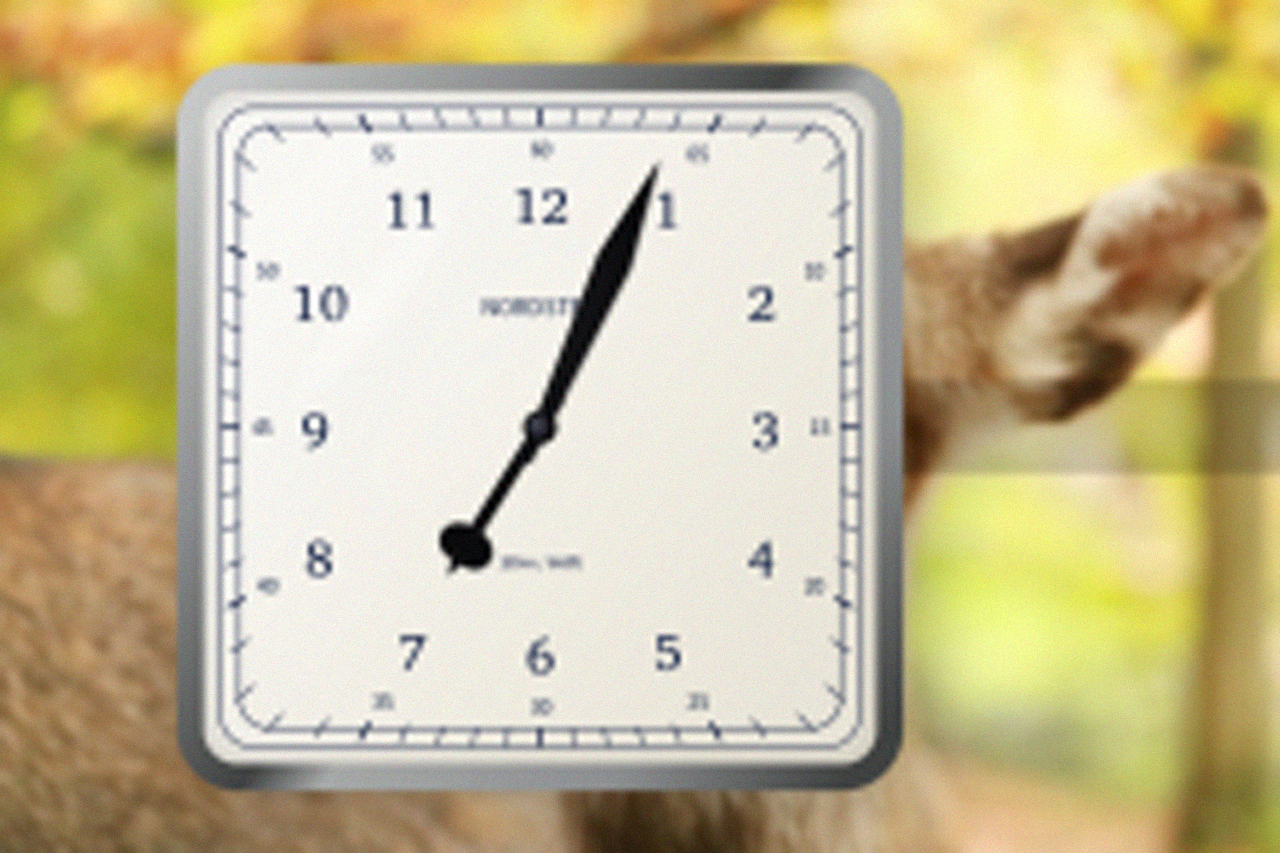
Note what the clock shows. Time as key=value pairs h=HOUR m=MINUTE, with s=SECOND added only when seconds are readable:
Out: h=7 m=4
